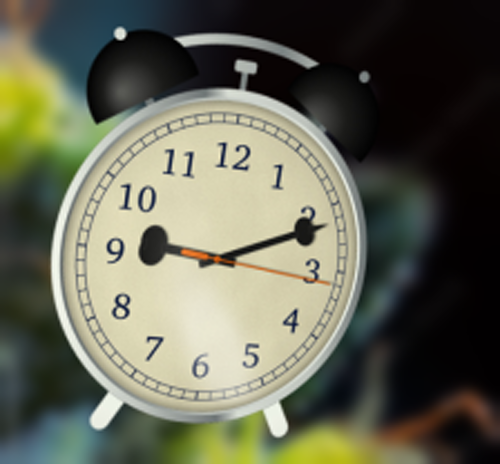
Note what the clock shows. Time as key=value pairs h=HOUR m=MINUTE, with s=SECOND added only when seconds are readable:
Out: h=9 m=11 s=16
